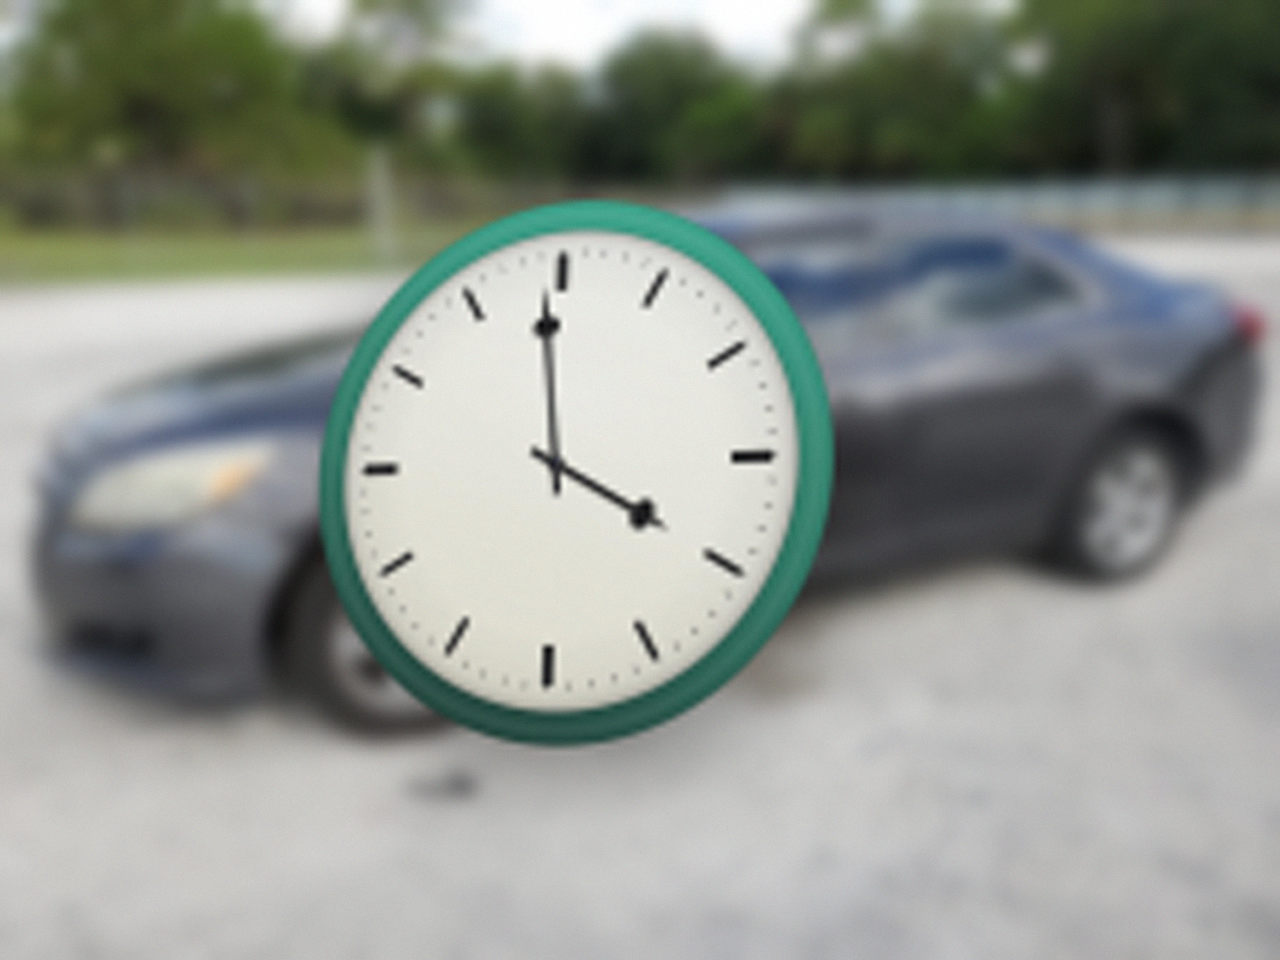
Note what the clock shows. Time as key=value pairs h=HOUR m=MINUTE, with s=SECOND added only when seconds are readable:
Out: h=3 m=59
